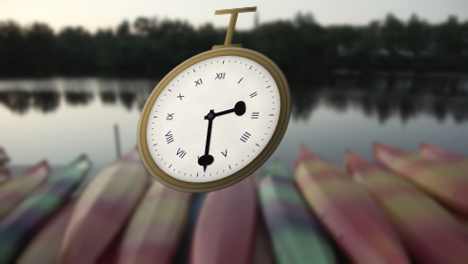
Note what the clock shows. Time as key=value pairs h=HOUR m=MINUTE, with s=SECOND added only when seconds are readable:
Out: h=2 m=29
